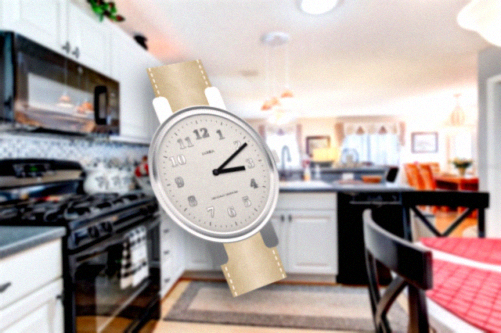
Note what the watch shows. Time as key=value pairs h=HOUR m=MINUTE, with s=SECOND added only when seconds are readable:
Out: h=3 m=11
